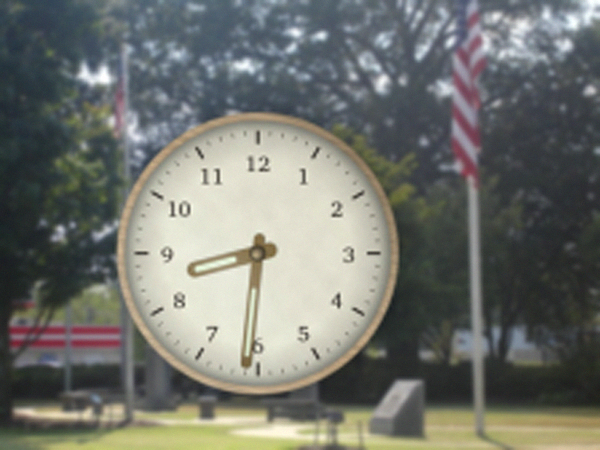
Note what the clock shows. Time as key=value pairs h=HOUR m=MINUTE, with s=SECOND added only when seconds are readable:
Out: h=8 m=31
